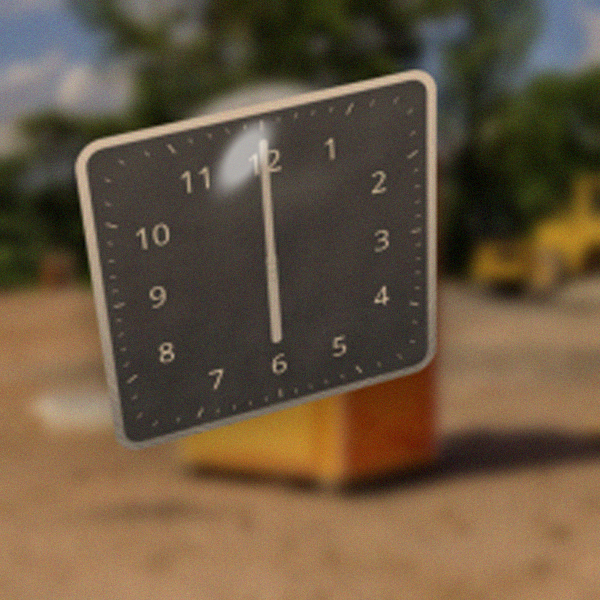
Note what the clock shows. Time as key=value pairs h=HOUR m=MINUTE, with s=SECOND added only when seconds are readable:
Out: h=6 m=0
